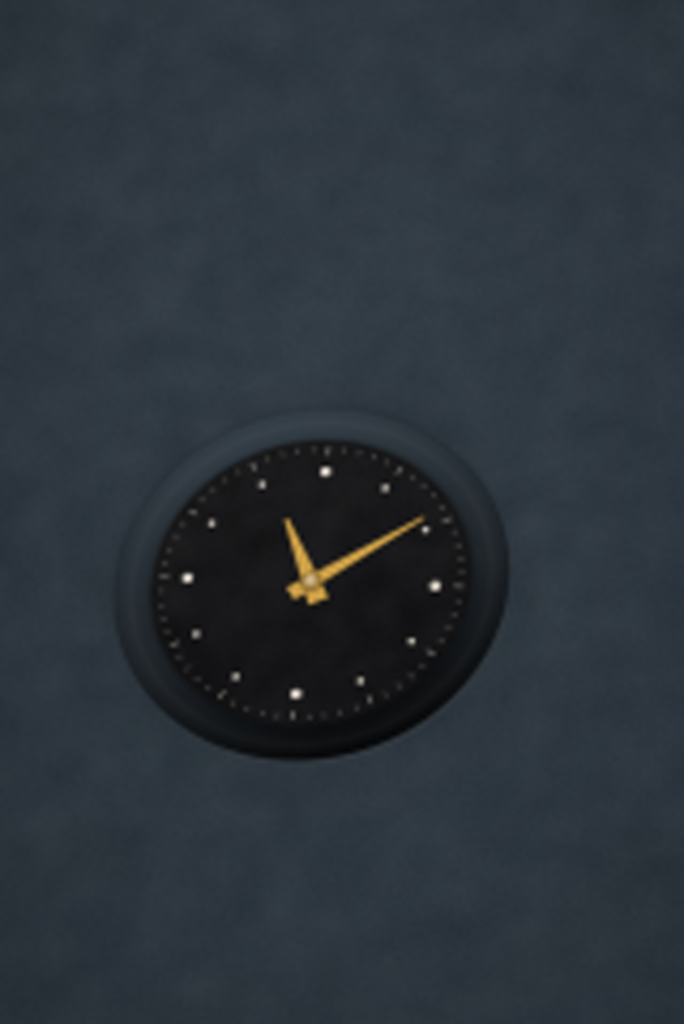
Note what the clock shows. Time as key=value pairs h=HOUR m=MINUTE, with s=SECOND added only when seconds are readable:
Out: h=11 m=9
